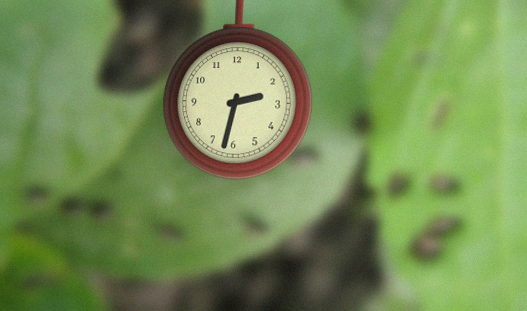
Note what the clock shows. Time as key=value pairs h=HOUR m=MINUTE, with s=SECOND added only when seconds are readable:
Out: h=2 m=32
